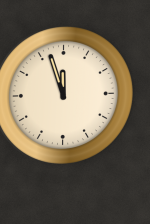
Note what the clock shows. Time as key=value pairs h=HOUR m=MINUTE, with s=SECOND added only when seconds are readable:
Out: h=11 m=57
